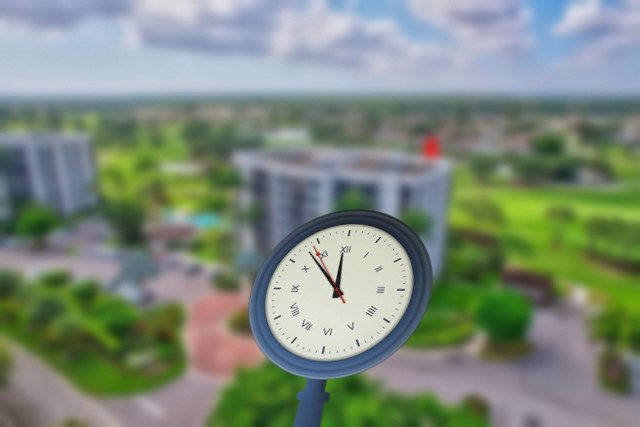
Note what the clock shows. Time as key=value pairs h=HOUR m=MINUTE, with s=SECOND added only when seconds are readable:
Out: h=11 m=52 s=54
